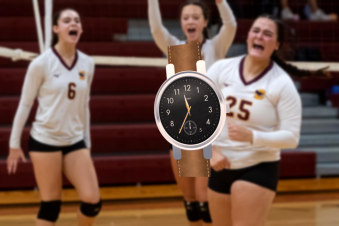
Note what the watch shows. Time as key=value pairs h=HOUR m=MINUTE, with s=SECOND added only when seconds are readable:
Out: h=11 m=35
